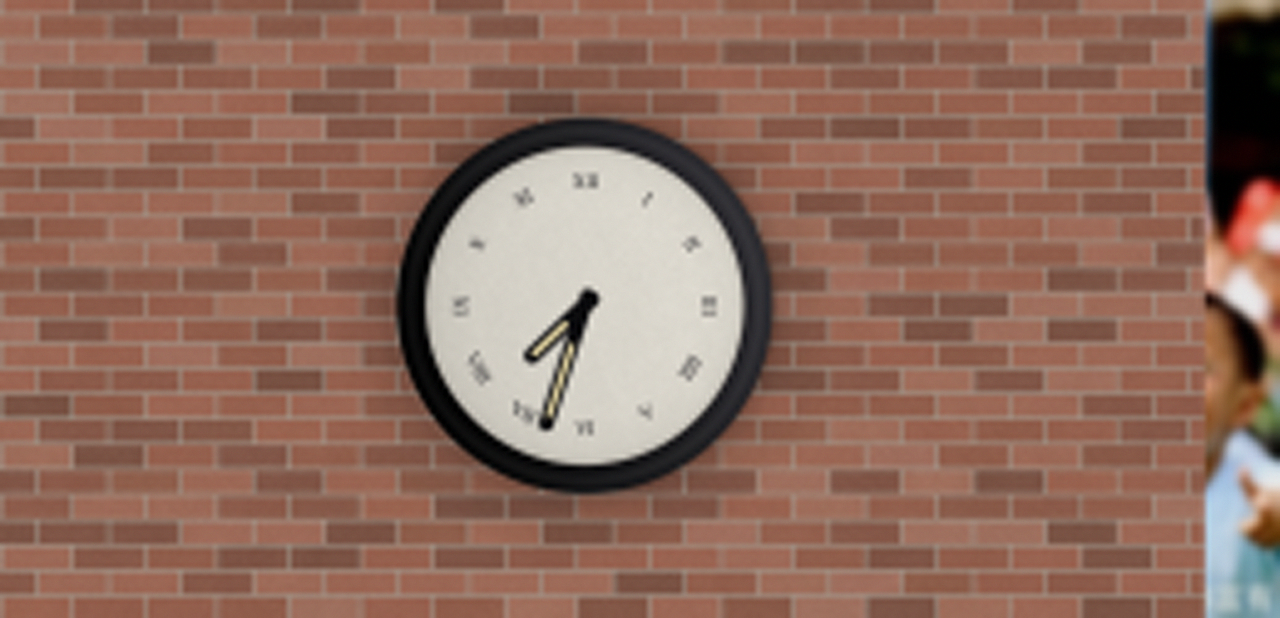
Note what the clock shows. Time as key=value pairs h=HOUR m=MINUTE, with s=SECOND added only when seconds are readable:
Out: h=7 m=33
